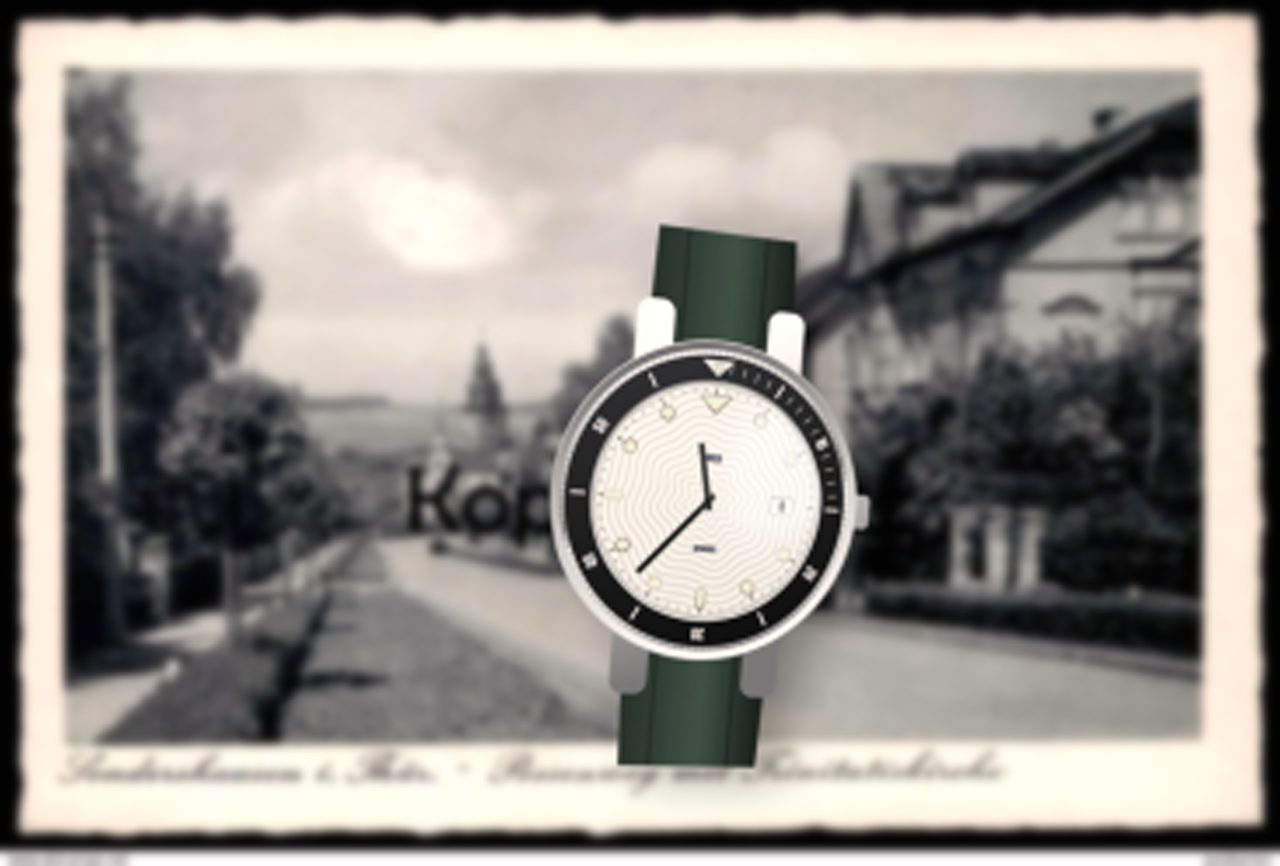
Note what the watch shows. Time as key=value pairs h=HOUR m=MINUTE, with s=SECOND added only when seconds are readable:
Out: h=11 m=37
